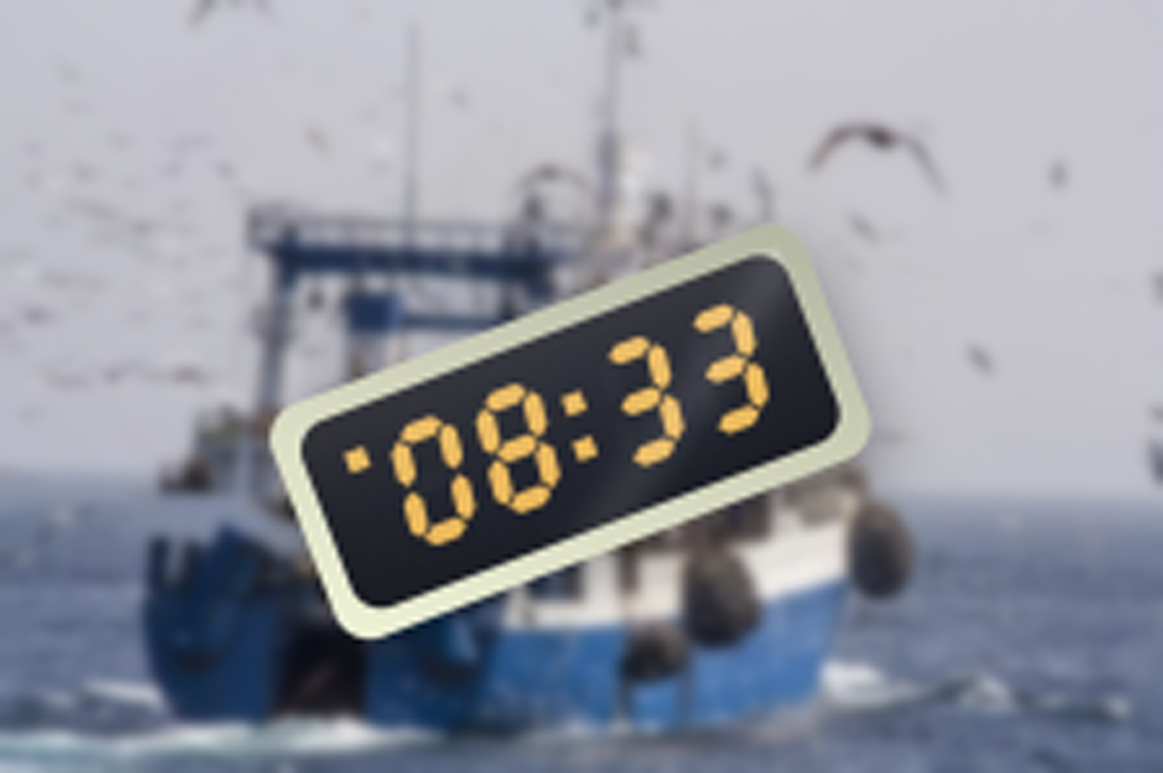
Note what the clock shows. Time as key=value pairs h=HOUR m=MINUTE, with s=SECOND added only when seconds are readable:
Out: h=8 m=33
